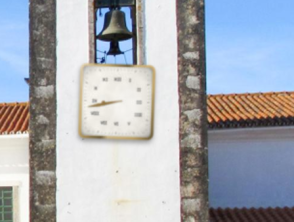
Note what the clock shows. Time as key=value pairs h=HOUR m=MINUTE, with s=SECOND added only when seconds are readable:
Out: h=8 m=43
